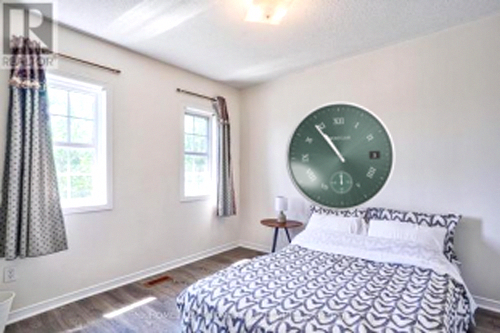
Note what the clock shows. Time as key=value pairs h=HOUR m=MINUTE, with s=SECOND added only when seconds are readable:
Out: h=10 m=54
